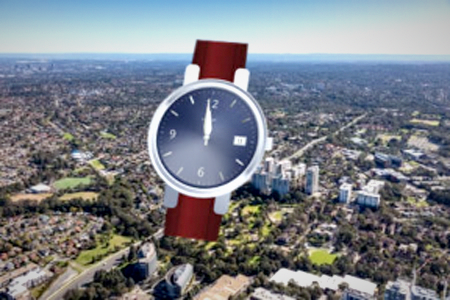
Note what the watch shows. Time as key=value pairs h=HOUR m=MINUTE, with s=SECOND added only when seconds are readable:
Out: h=11 m=59
